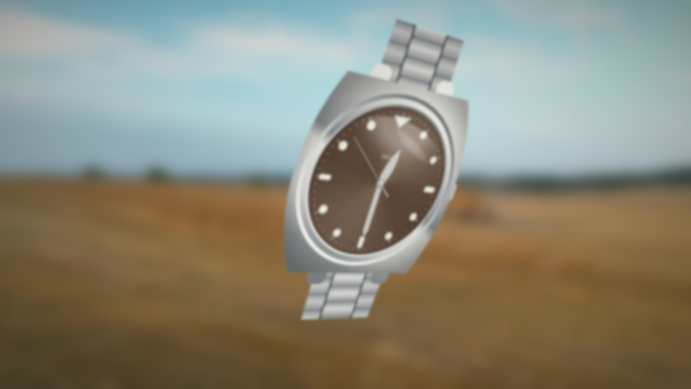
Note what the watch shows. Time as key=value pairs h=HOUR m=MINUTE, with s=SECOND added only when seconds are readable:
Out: h=12 m=29 s=52
